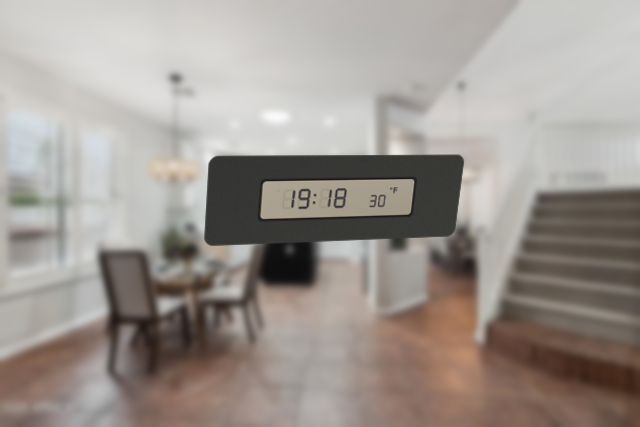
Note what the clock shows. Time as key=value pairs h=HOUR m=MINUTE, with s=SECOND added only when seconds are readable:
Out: h=19 m=18
